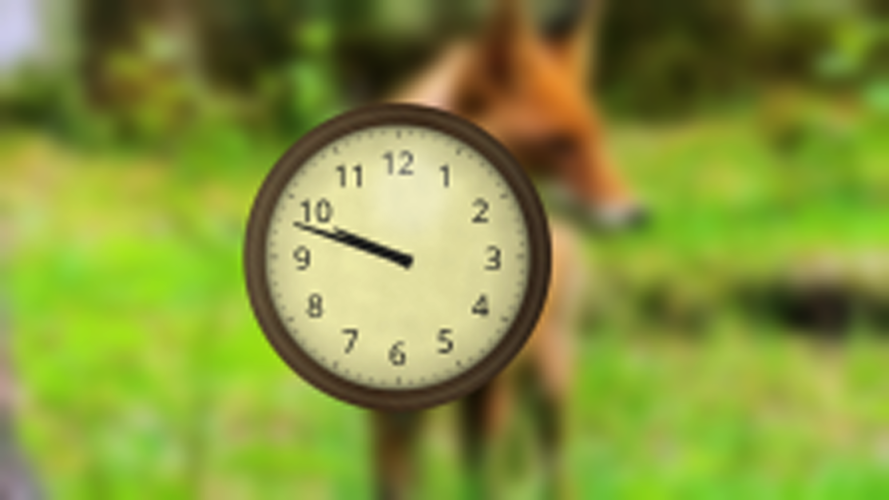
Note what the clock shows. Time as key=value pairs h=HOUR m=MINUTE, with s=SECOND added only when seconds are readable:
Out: h=9 m=48
